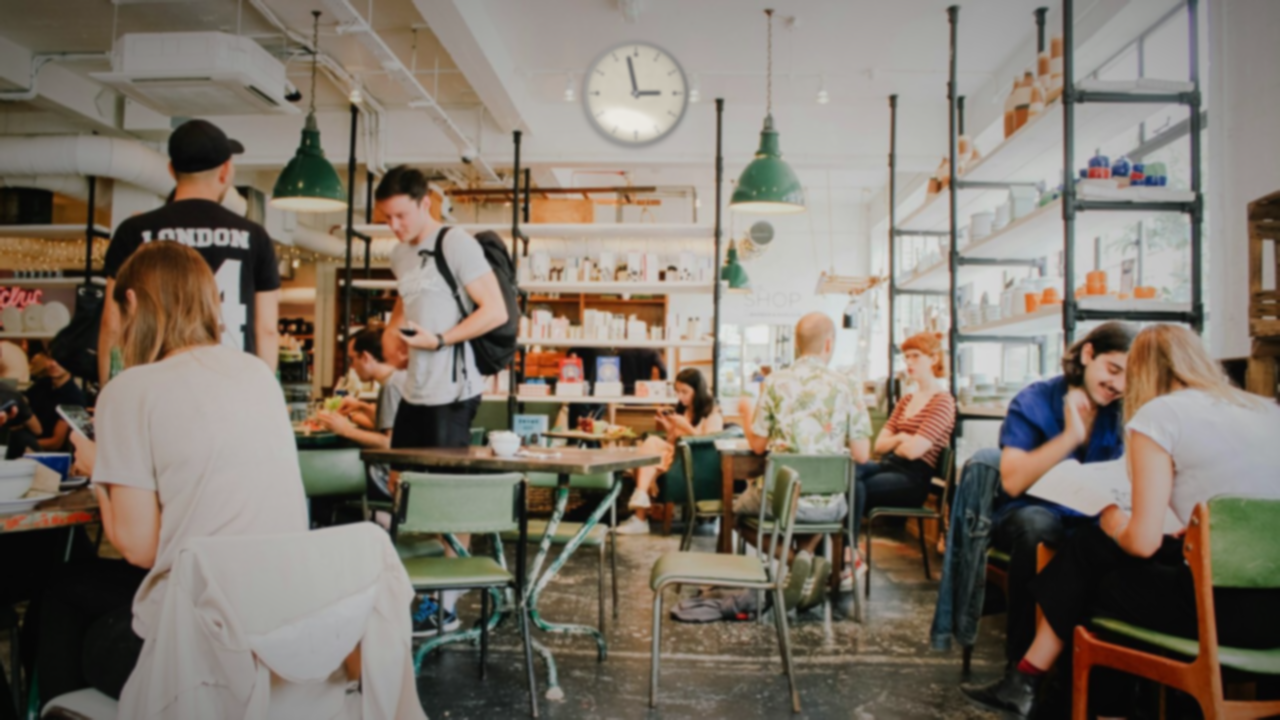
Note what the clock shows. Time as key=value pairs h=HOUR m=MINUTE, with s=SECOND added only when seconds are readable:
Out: h=2 m=58
